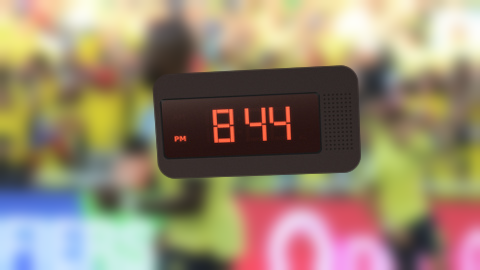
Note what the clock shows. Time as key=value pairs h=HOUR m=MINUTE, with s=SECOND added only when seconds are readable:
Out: h=8 m=44
